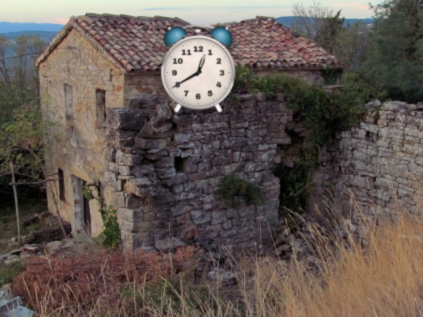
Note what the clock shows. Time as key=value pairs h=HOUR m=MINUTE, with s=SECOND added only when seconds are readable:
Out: h=12 m=40
